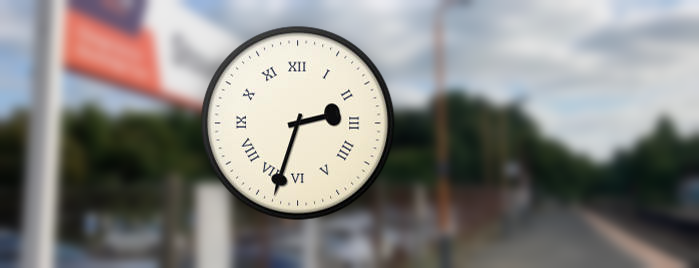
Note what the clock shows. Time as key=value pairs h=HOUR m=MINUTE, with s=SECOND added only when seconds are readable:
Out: h=2 m=33
